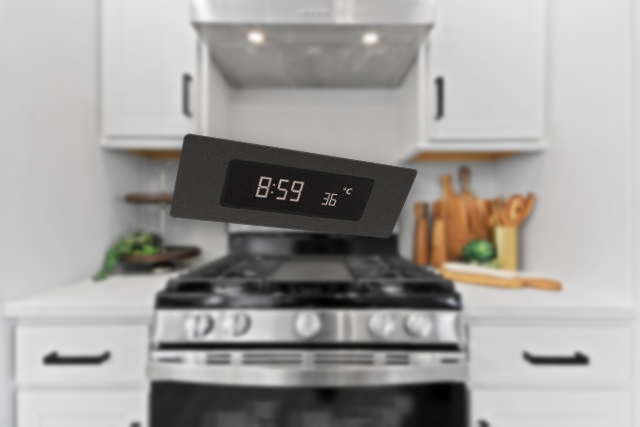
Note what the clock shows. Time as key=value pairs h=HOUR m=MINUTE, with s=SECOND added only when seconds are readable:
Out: h=8 m=59
